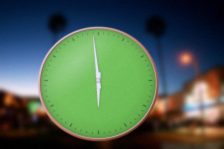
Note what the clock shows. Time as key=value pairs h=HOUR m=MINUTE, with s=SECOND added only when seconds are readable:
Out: h=5 m=59
